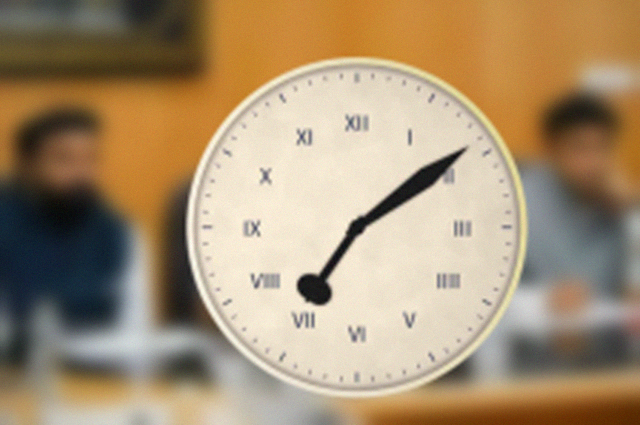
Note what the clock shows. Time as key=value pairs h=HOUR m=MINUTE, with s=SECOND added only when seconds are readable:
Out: h=7 m=9
